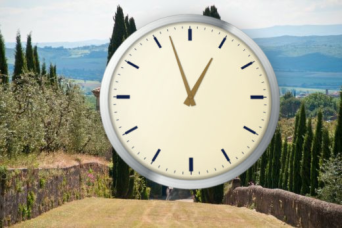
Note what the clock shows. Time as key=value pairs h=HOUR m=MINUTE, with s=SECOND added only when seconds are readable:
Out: h=12 m=57
